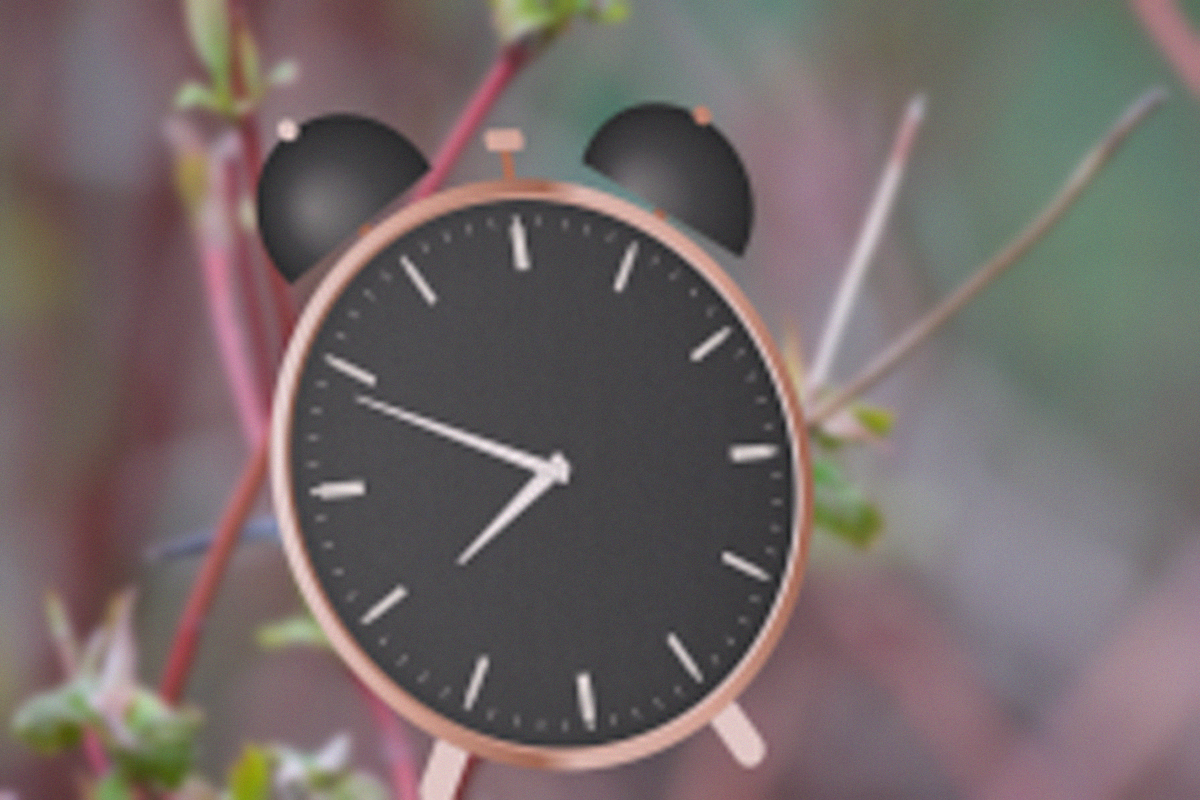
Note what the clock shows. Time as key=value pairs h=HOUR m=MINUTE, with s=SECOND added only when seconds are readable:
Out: h=7 m=49
